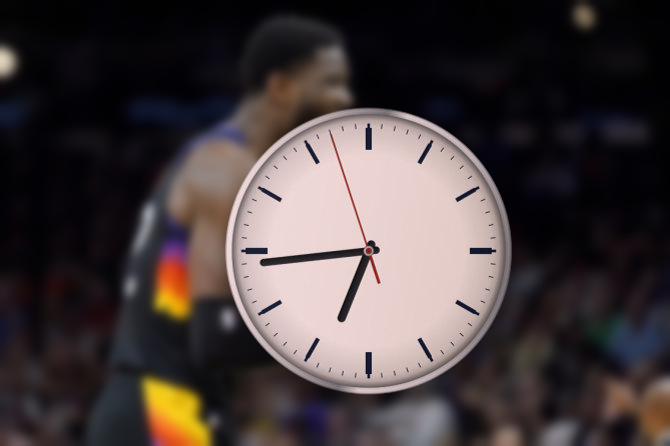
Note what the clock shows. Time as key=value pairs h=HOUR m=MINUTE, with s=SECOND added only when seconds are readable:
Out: h=6 m=43 s=57
